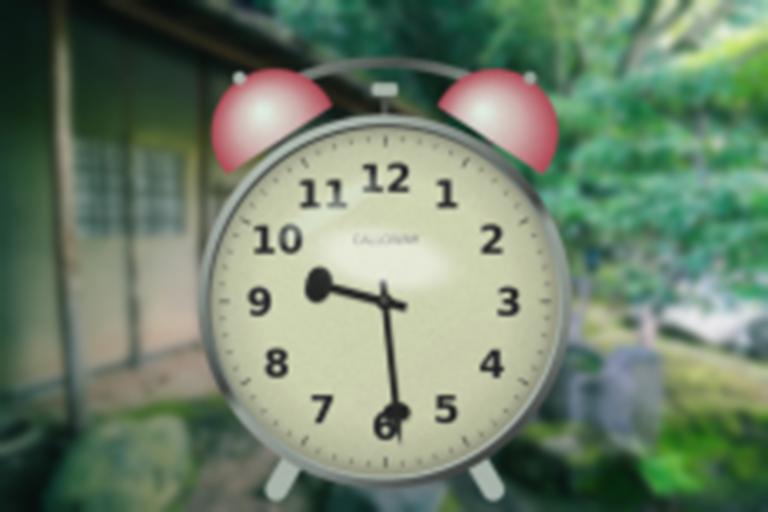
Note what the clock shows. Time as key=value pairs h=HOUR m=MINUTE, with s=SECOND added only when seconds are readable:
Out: h=9 m=29
